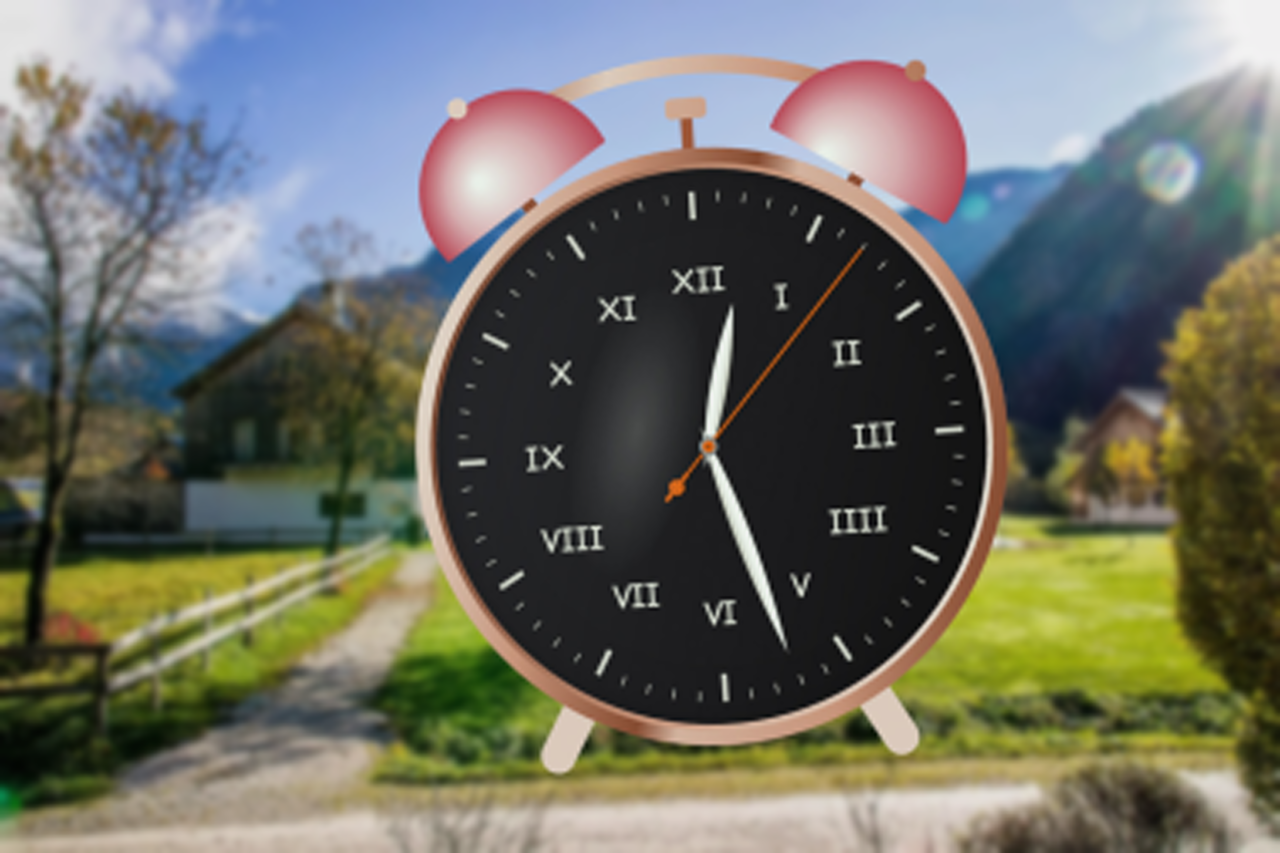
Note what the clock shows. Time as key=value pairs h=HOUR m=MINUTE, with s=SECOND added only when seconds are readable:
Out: h=12 m=27 s=7
